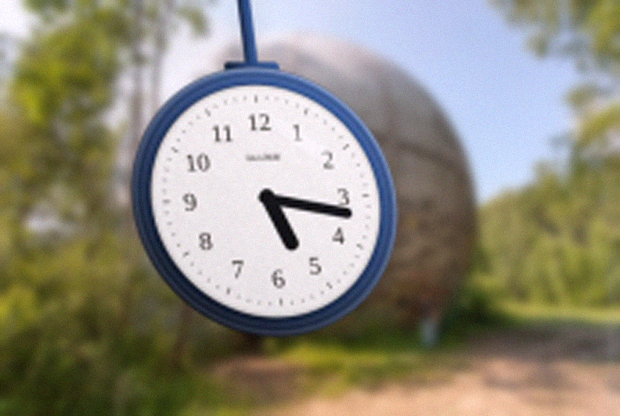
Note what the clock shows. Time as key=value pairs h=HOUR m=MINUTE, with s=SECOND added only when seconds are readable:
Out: h=5 m=17
